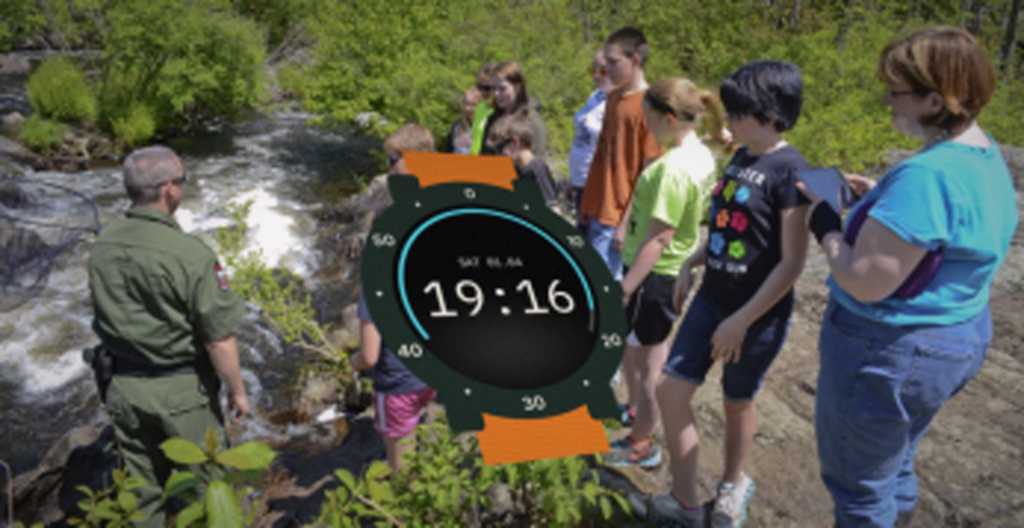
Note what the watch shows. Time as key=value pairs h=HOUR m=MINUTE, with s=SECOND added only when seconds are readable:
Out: h=19 m=16
